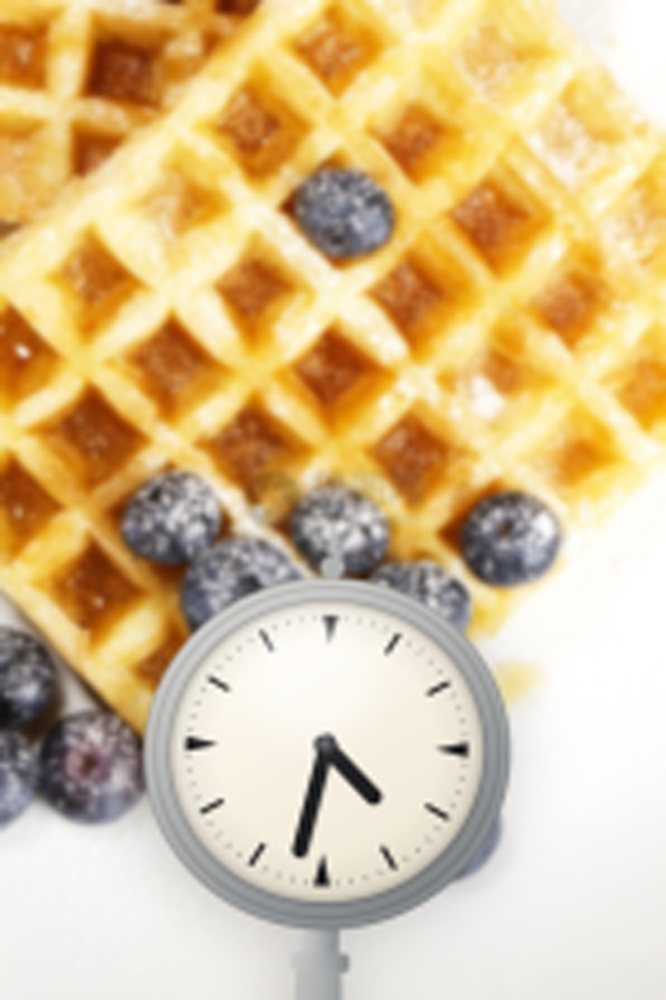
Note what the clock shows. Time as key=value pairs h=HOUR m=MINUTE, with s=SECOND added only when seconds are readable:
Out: h=4 m=32
